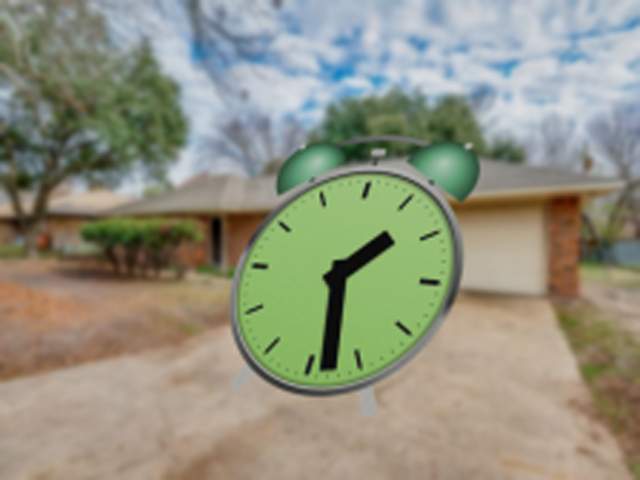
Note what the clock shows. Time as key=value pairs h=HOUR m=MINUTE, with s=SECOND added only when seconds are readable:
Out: h=1 m=28
